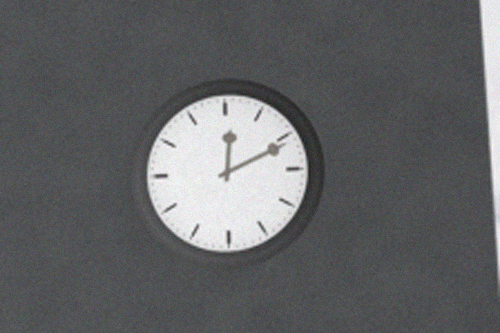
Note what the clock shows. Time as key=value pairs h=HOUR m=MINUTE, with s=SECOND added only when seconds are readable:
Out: h=12 m=11
